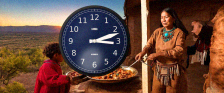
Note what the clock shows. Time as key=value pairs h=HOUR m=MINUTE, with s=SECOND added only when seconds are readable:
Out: h=3 m=12
